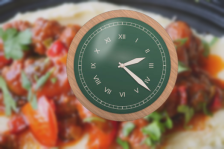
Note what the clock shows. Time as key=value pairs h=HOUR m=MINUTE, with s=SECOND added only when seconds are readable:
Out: h=2 m=22
